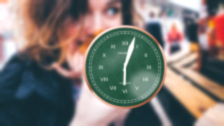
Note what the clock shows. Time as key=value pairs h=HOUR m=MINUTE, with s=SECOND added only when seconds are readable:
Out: h=6 m=3
